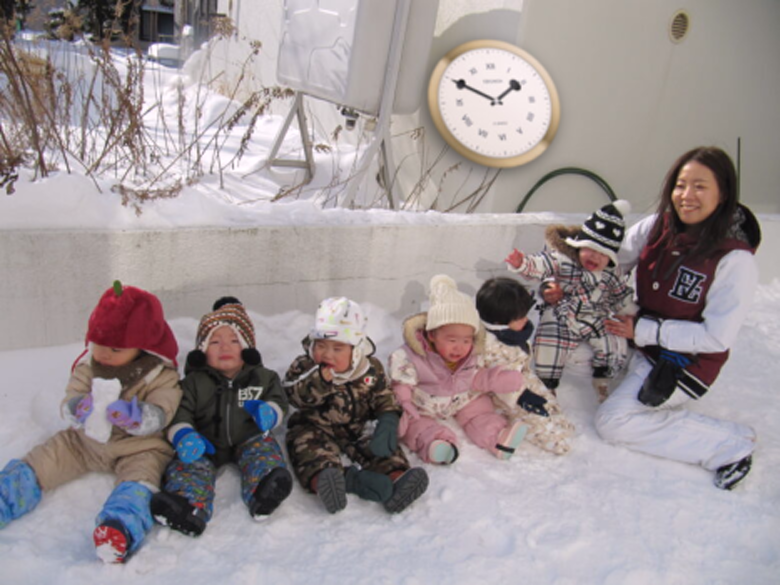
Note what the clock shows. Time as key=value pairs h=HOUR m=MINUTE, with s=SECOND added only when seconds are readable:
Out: h=1 m=50
